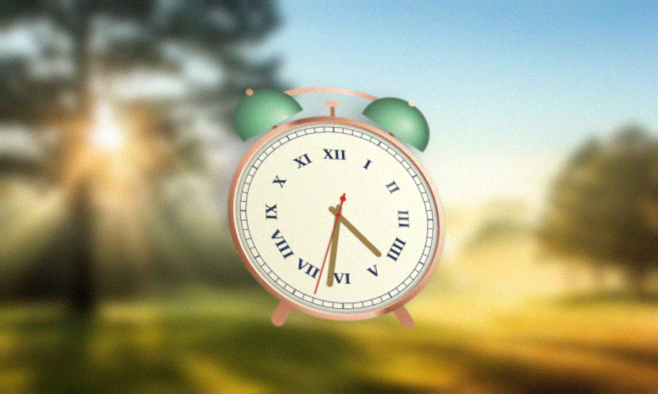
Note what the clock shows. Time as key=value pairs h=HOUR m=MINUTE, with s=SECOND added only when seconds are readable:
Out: h=4 m=31 s=33
